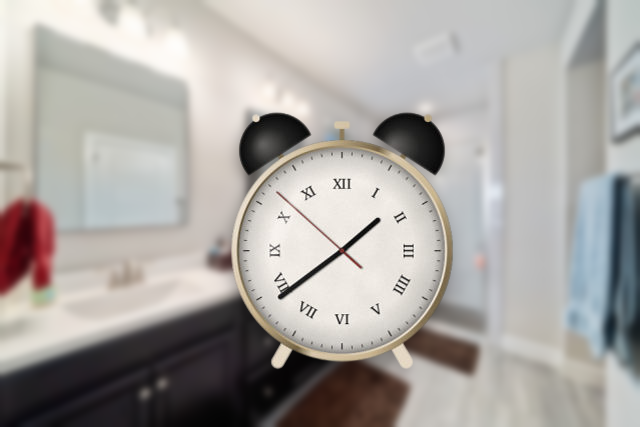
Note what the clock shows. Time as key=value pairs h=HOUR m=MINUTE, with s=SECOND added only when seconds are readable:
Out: h=1 m=38 s=52
